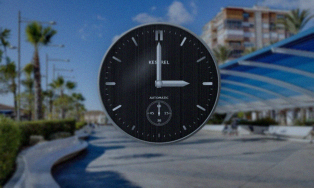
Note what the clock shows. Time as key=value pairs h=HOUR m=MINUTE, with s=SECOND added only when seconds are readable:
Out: h=3 m=0
